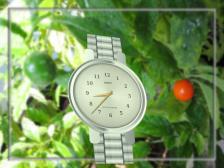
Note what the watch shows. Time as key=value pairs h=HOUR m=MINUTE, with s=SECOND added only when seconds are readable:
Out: h=8 m=37
